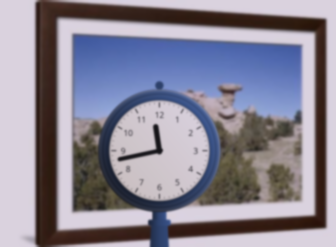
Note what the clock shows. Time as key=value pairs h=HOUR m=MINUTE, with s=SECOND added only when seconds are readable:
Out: h=11 m=43
